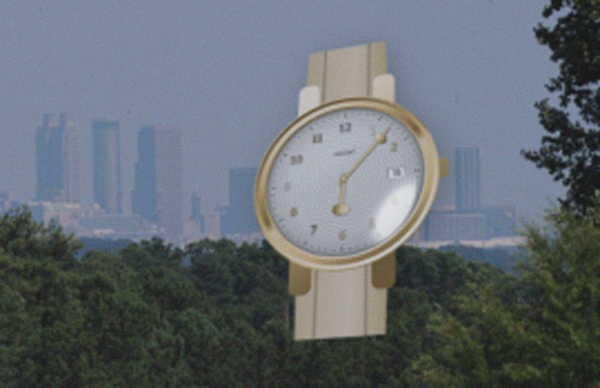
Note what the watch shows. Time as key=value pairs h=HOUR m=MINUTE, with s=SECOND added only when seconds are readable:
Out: h=6 m=7
